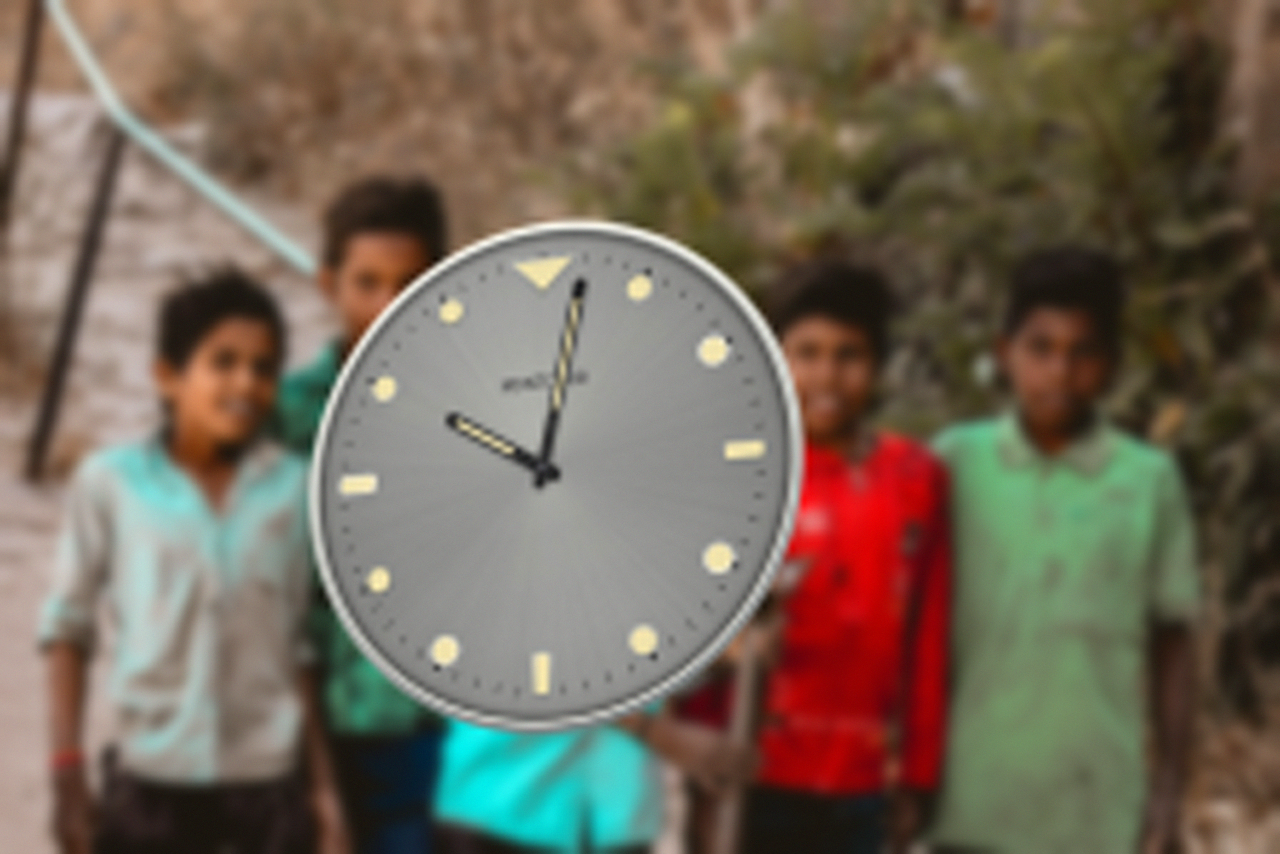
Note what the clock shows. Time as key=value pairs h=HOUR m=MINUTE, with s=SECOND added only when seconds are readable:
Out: h=10 m=2
